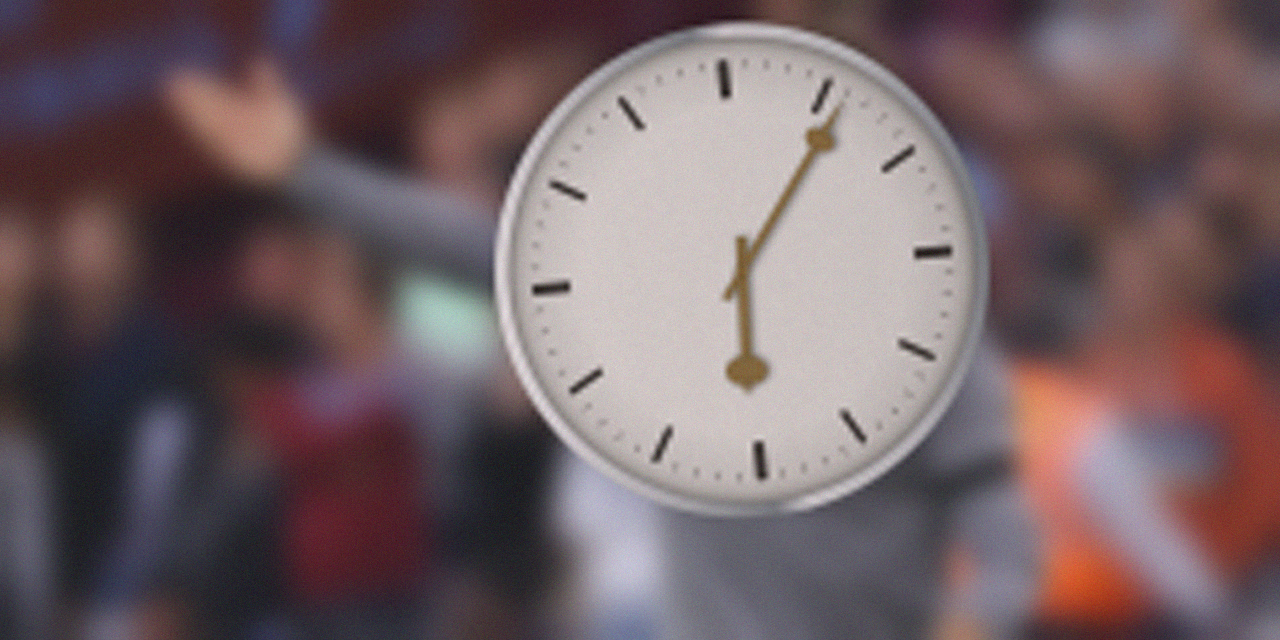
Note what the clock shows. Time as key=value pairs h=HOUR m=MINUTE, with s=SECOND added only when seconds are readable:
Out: h=6 m=6
